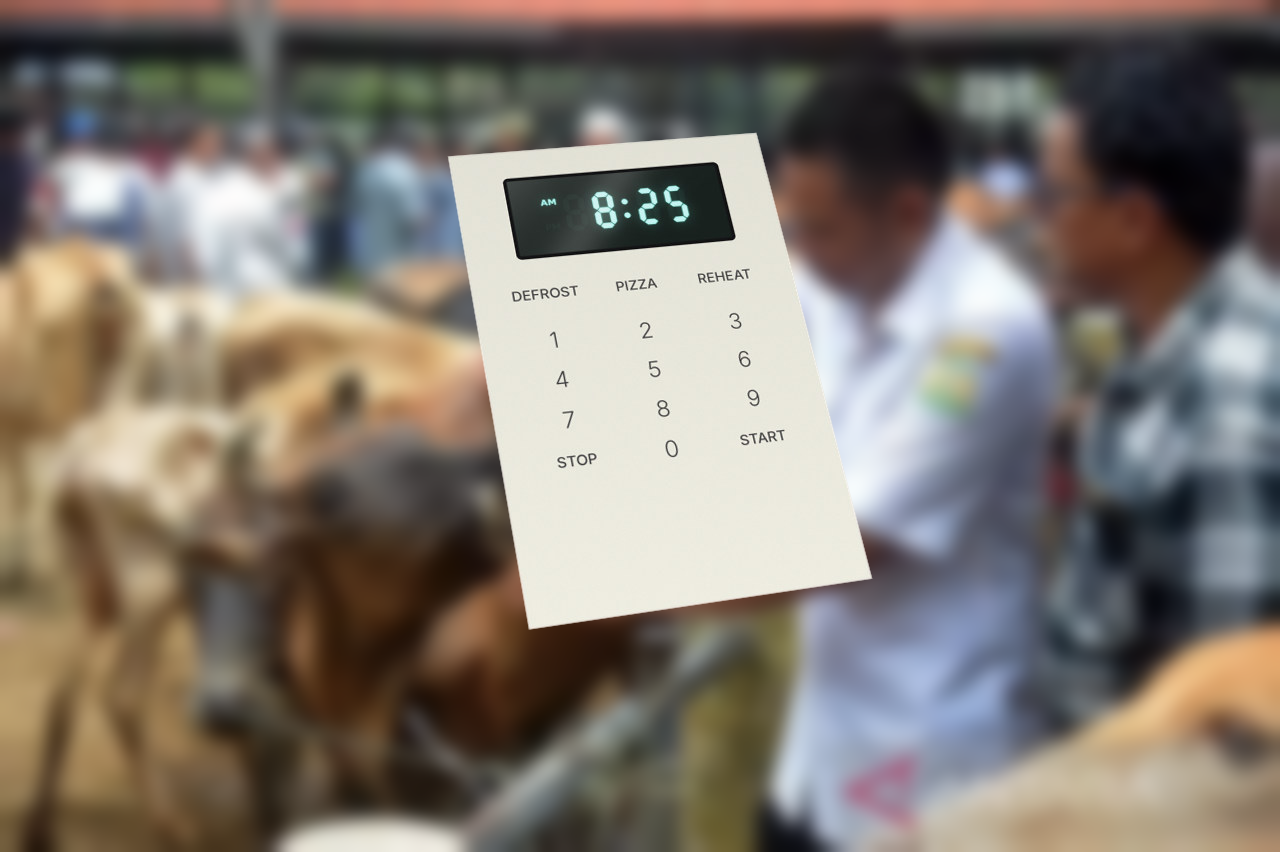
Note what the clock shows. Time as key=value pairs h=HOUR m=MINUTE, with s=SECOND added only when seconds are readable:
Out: h=8 m=25
